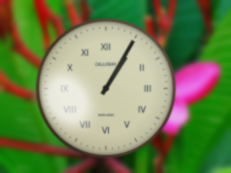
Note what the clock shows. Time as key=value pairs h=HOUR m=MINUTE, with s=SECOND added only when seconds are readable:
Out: h=1 m=5
